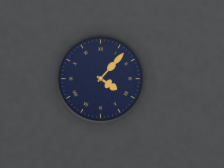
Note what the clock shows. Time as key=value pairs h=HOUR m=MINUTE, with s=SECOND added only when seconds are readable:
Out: h=4 m=7
